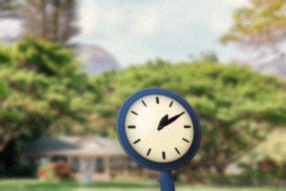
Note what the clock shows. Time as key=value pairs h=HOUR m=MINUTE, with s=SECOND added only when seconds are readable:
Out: h=1 m=10
